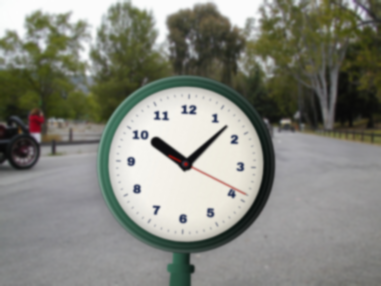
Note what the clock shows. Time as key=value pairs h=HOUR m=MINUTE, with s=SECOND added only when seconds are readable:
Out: h=10 m=7 s=19
